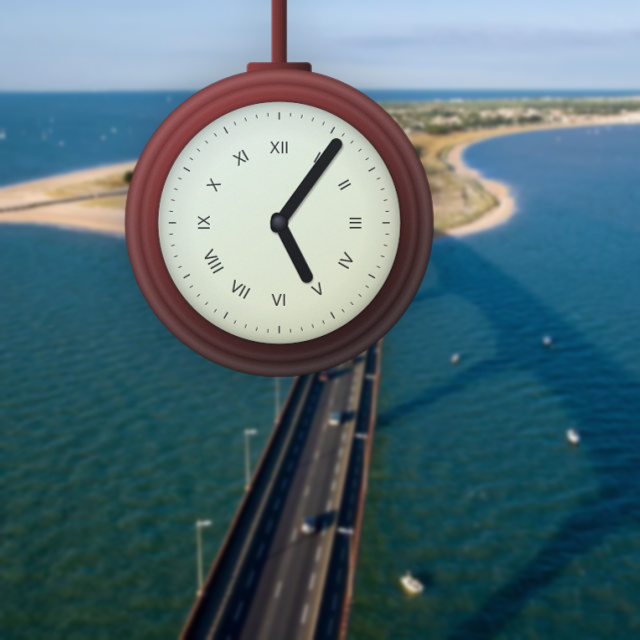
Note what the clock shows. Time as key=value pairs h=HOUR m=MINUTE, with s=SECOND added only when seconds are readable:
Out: h=5 m=6
